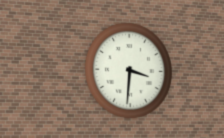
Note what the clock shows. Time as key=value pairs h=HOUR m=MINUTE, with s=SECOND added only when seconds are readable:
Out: h=3 m=31
